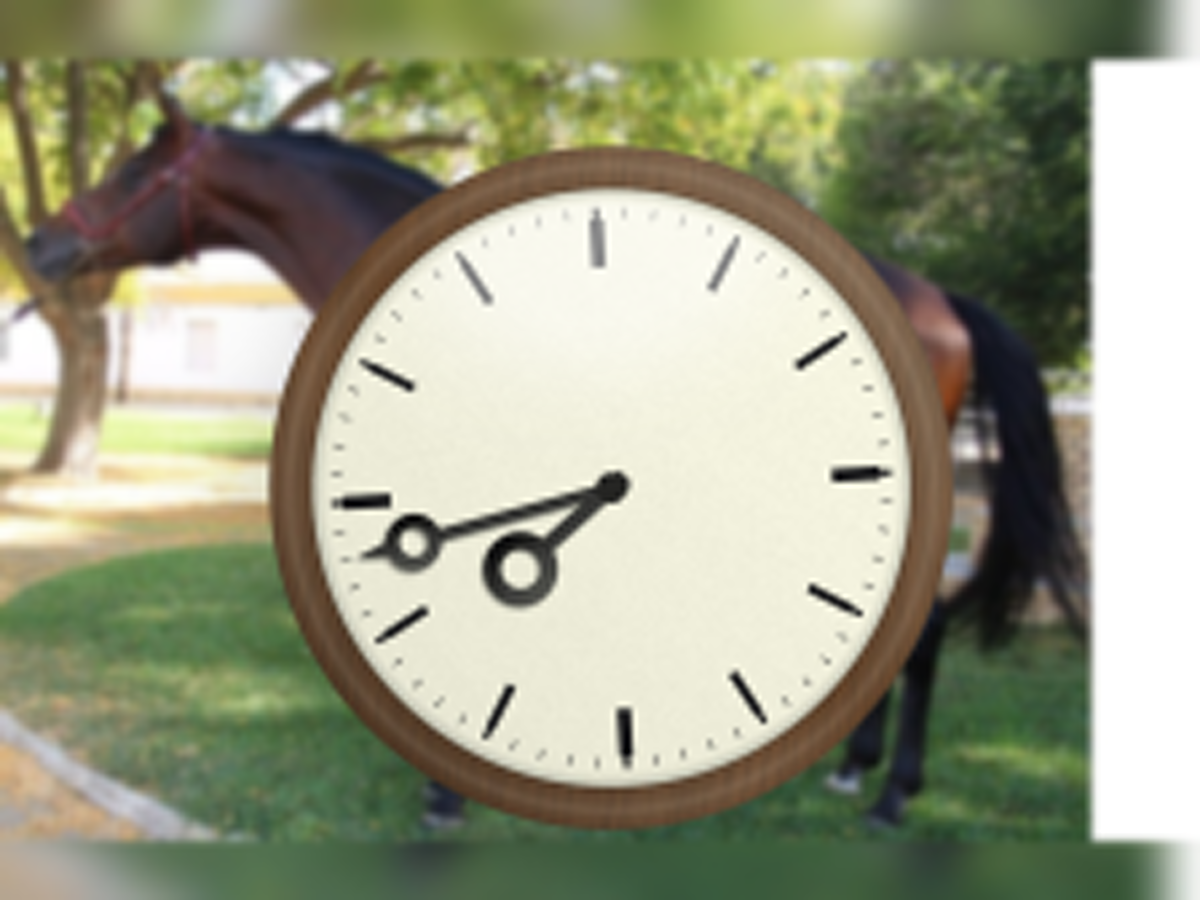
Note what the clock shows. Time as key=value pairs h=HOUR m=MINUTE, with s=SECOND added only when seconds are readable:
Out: h=7 m=43
